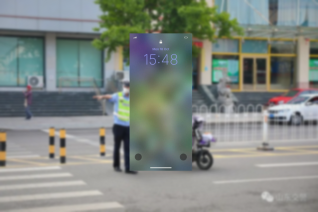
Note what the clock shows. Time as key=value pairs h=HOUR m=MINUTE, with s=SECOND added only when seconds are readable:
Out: h=15 m=48
